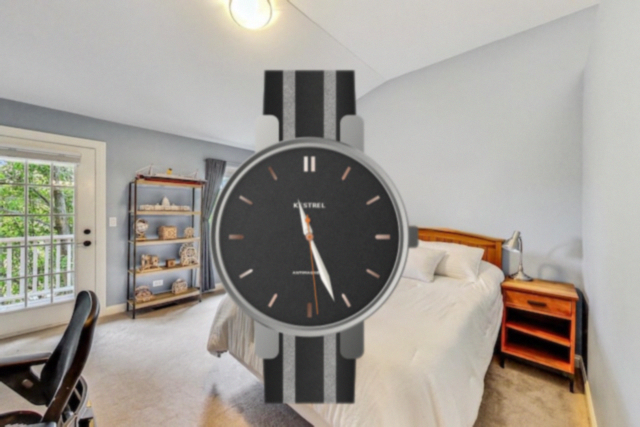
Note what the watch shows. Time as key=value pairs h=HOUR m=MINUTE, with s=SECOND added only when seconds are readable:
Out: h=11 m=26 s=29
